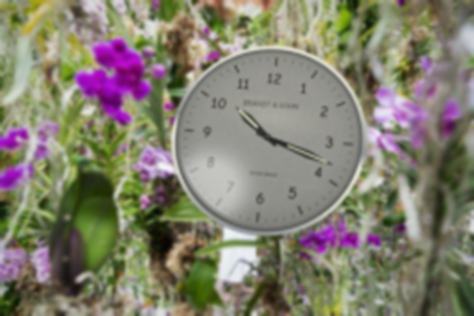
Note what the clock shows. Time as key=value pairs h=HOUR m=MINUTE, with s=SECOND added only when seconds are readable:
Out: h=10 m=18
